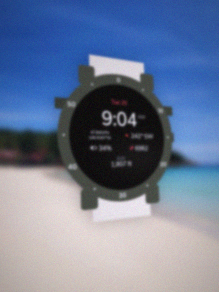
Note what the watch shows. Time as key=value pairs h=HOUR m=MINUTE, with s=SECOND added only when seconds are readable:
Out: h=9 m=4
